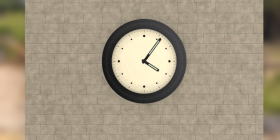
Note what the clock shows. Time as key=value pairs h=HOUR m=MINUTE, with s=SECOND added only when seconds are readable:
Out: h=4 m=6
